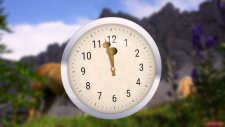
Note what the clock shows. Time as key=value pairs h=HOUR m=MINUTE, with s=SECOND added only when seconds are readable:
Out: h=11 m=58
